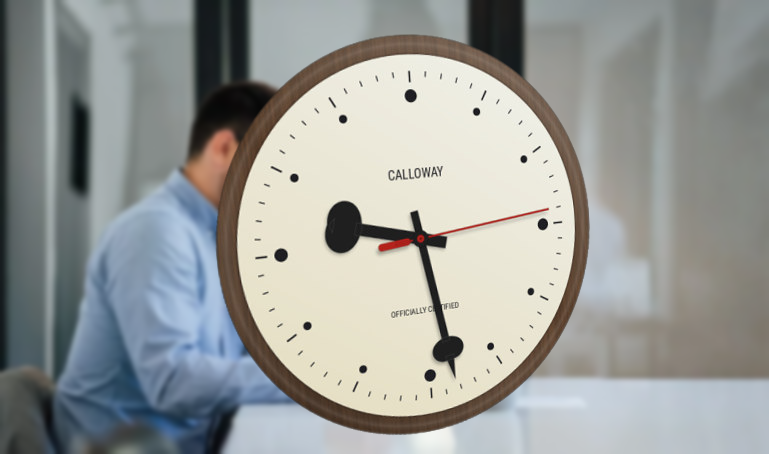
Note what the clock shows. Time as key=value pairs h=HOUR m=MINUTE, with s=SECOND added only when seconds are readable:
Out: h=9 m=28 s=14
